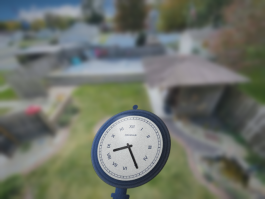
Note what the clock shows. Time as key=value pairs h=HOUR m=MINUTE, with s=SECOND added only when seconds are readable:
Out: h=8 m=25
